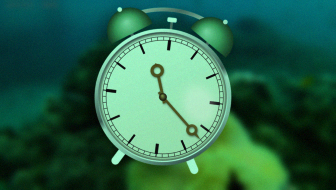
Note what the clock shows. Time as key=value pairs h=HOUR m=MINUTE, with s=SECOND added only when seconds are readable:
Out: h=11 m=22
